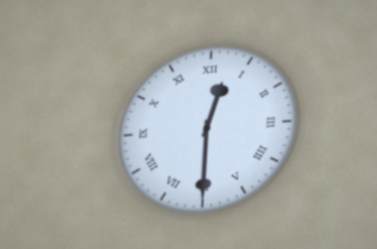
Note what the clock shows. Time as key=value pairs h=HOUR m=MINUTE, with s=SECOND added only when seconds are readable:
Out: h=12 m=30
